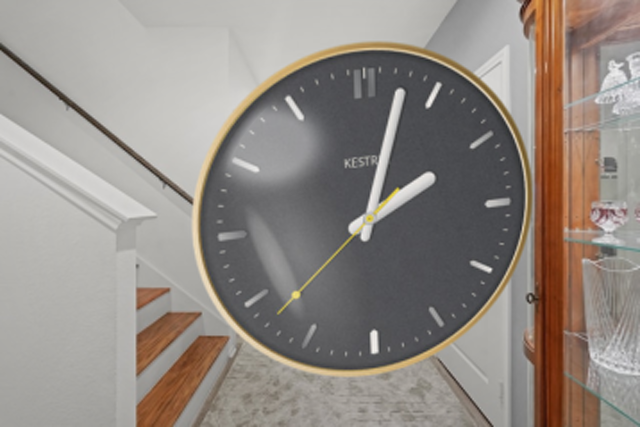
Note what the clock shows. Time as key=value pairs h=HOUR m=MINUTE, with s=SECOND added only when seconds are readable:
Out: h=2 m=2 s=38
